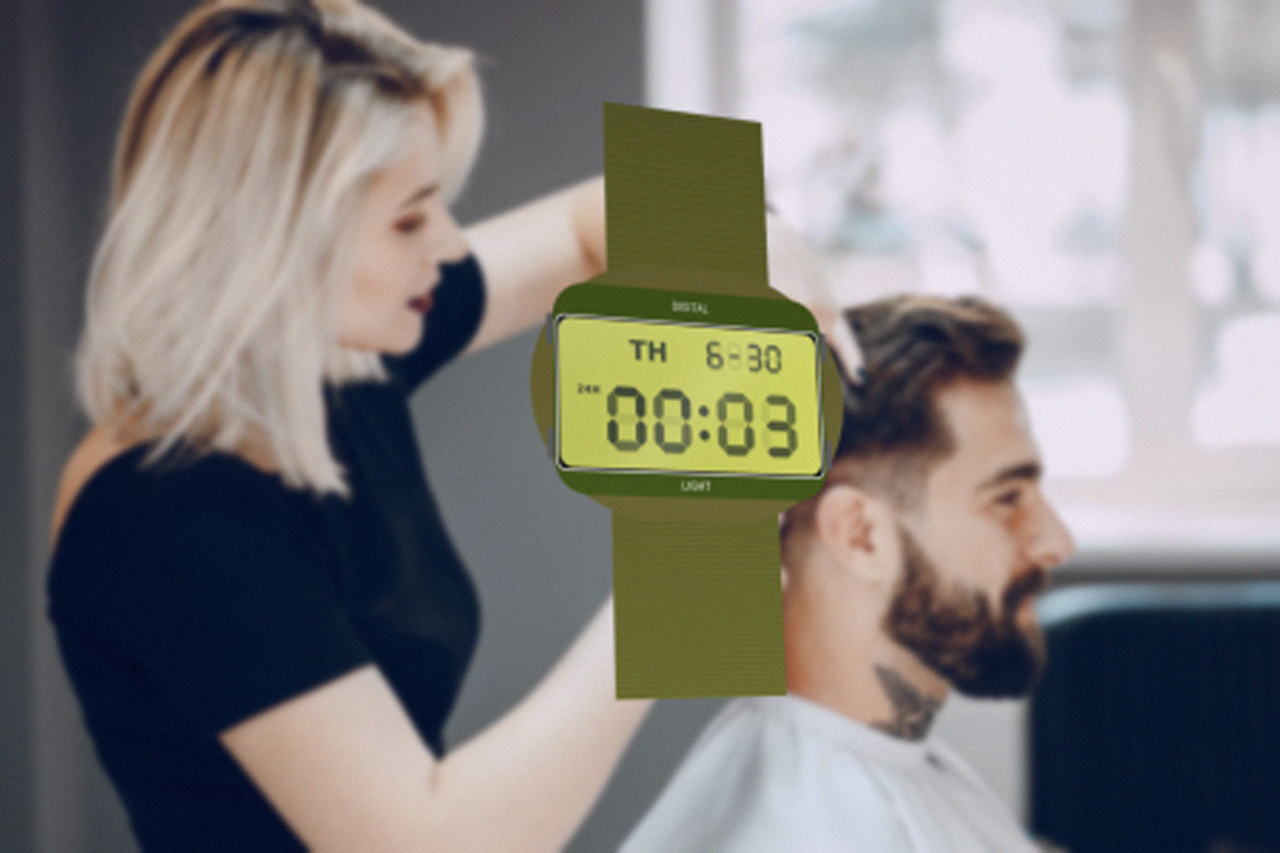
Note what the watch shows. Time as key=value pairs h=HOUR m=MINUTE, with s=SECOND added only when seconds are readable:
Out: h=0 m=3
